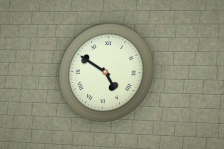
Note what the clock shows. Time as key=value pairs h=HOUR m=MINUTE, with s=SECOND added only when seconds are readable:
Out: h=4 m=50
